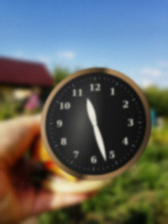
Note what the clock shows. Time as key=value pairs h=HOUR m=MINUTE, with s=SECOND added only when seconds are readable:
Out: h=11 m=27
